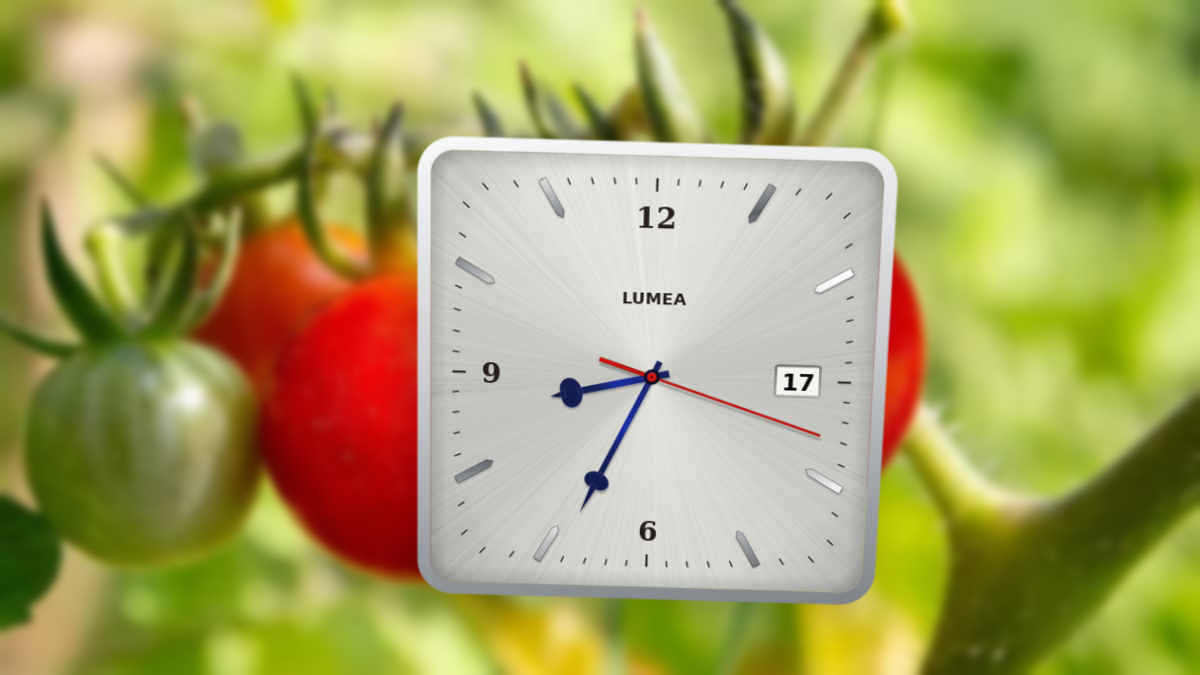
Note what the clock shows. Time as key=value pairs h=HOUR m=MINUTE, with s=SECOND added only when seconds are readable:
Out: h=8 m=34 s=18
